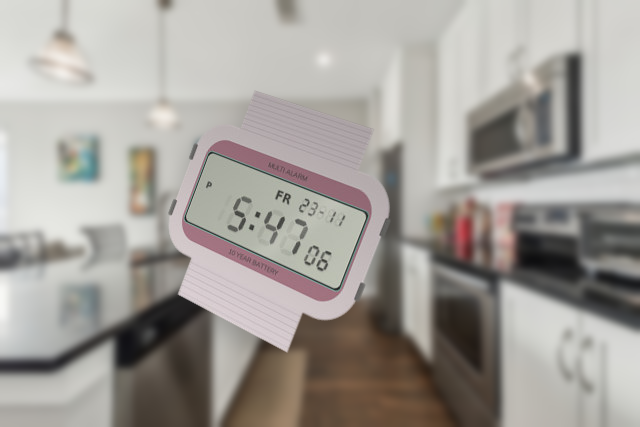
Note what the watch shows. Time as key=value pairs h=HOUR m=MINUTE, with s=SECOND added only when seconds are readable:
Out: h=5 m=47 s=6
